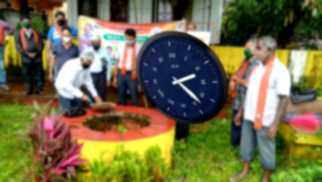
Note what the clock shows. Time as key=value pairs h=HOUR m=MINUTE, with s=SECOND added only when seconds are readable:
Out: h=2 m=23
